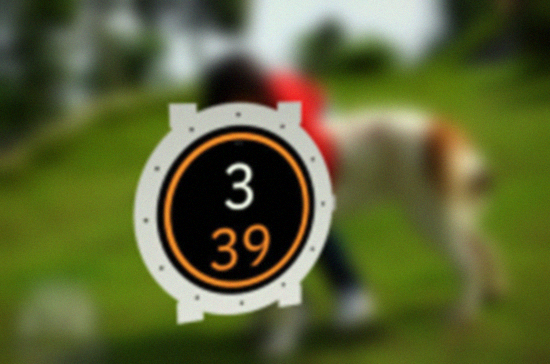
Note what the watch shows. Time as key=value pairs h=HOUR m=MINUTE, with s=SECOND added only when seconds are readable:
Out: h=3 m=39
